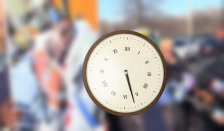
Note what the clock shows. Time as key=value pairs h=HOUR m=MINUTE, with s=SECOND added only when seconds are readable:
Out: h=5 m=27
